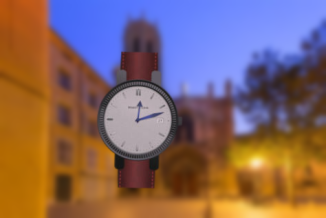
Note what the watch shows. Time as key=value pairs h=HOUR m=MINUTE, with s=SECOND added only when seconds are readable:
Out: h=12 m=12
